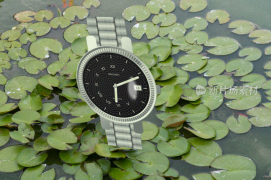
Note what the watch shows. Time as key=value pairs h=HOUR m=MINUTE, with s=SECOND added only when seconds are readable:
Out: h=6 m=11
